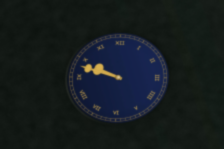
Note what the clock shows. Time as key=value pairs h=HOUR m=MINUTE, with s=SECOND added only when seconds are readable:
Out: h=9 m=48
